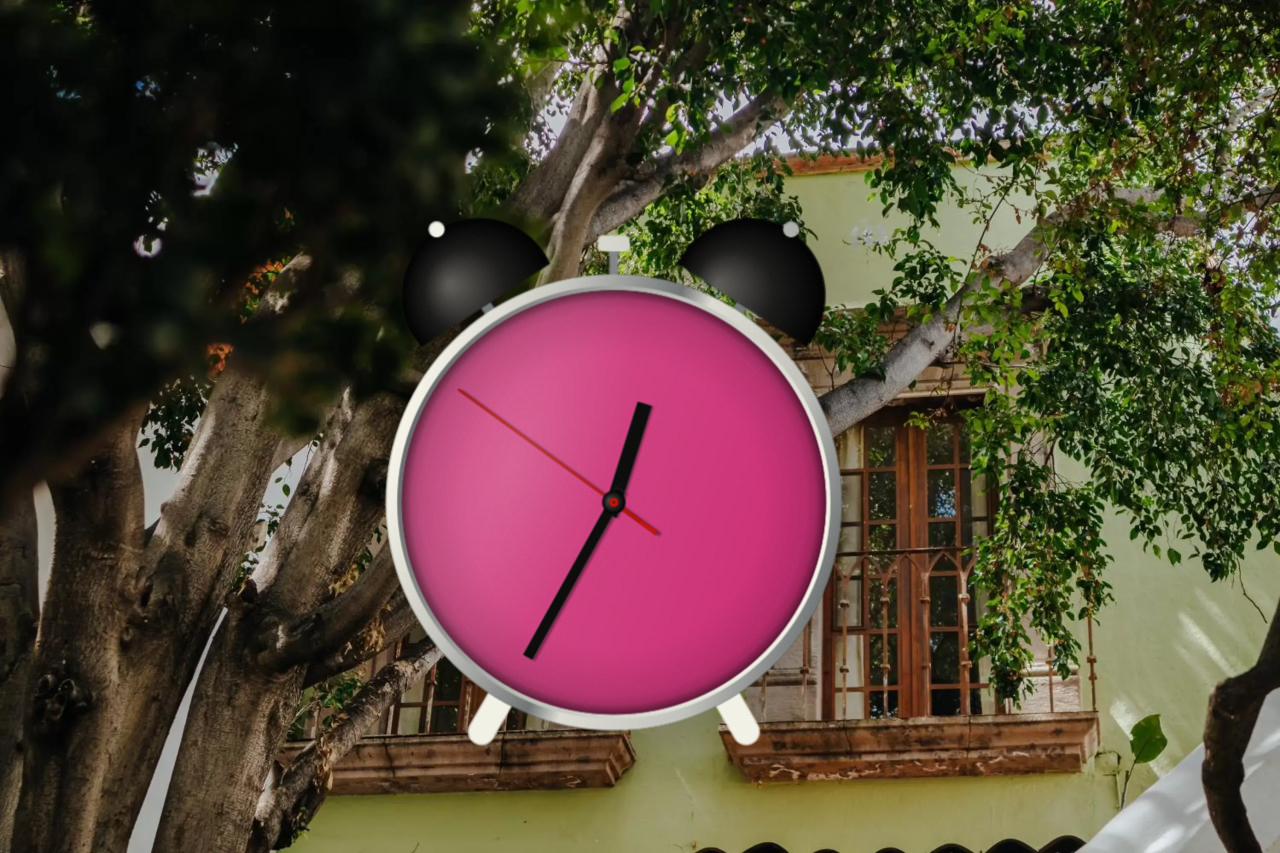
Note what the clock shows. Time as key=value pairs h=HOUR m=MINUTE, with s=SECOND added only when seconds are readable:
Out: h=12 m=34 s=51
